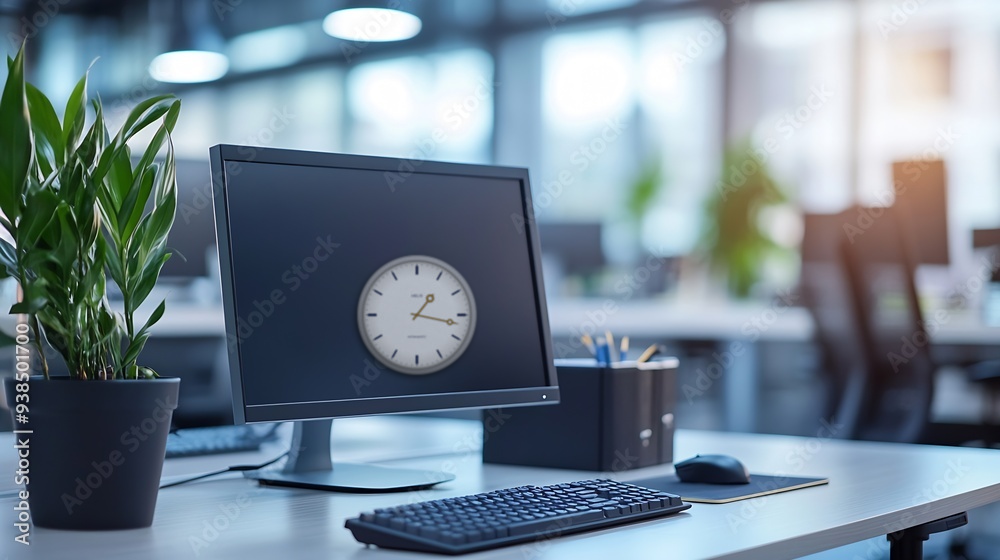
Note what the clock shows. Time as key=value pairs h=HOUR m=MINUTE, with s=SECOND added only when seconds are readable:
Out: h=1 m=17
